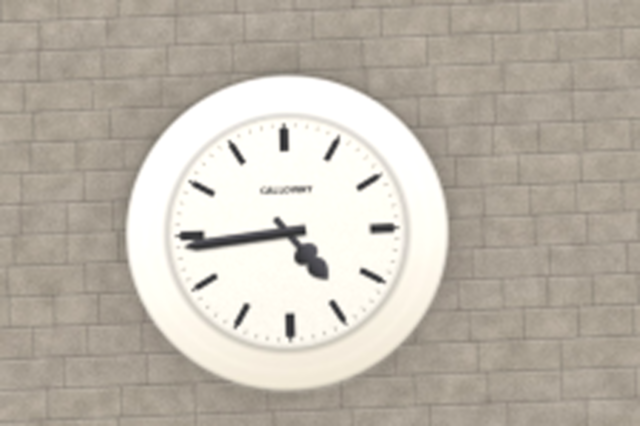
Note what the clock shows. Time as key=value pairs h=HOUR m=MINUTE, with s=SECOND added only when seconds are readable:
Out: h=4 m=44
